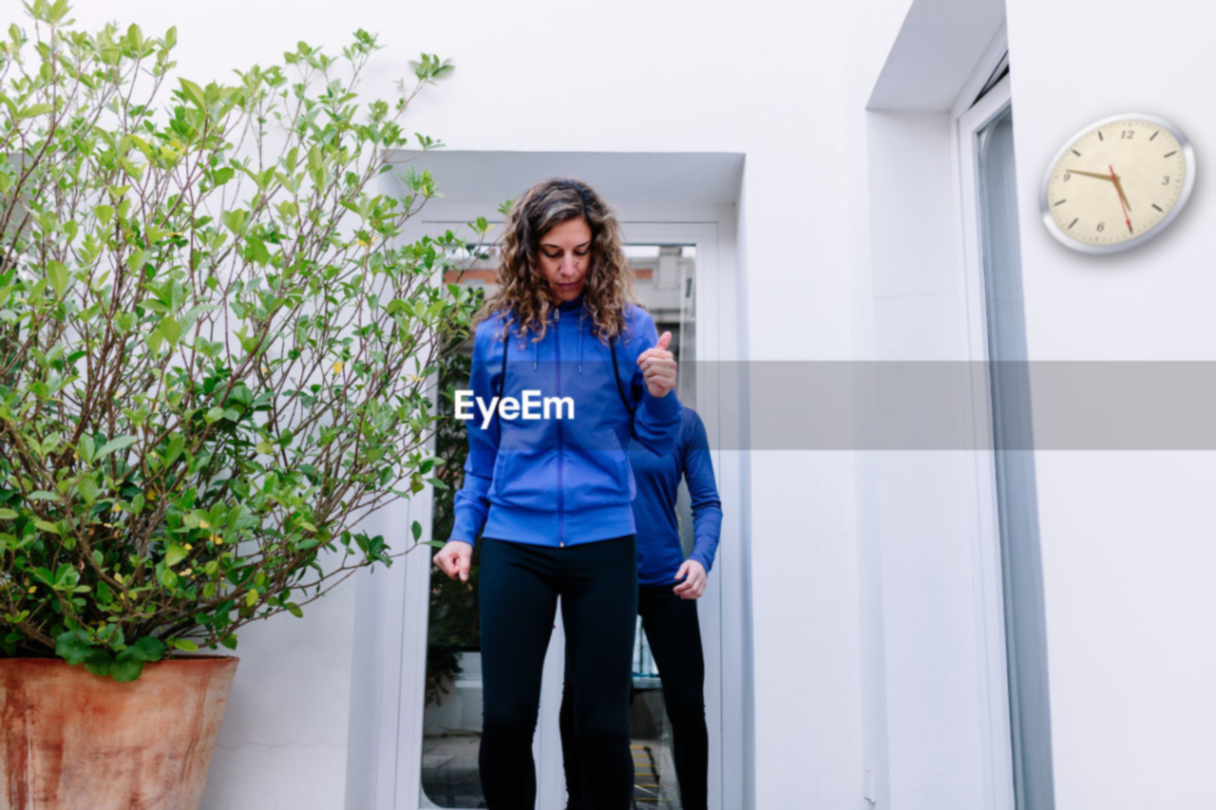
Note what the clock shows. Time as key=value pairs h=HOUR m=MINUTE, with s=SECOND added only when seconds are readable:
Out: h=4 m=46 s=25
